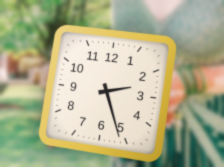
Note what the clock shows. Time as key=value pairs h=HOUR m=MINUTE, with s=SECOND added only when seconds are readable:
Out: h=2 m=26
